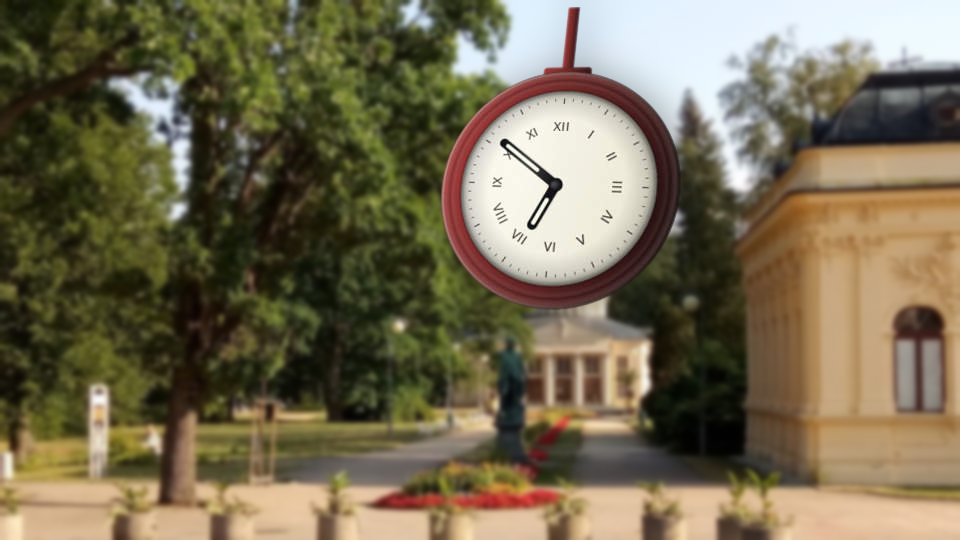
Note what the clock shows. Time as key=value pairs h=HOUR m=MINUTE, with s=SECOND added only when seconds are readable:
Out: h=6 m=51
